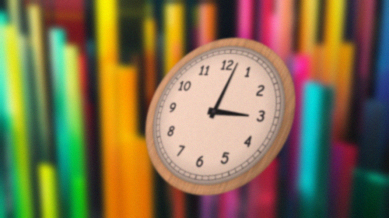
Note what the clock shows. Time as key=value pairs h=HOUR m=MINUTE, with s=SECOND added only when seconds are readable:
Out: h=3 m=2
